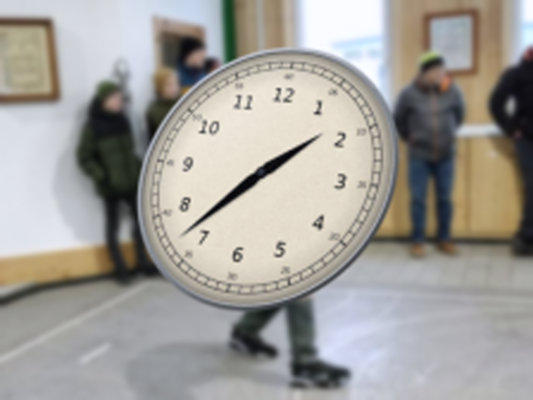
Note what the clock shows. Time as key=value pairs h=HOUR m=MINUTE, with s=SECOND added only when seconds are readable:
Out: h=1 m=37
